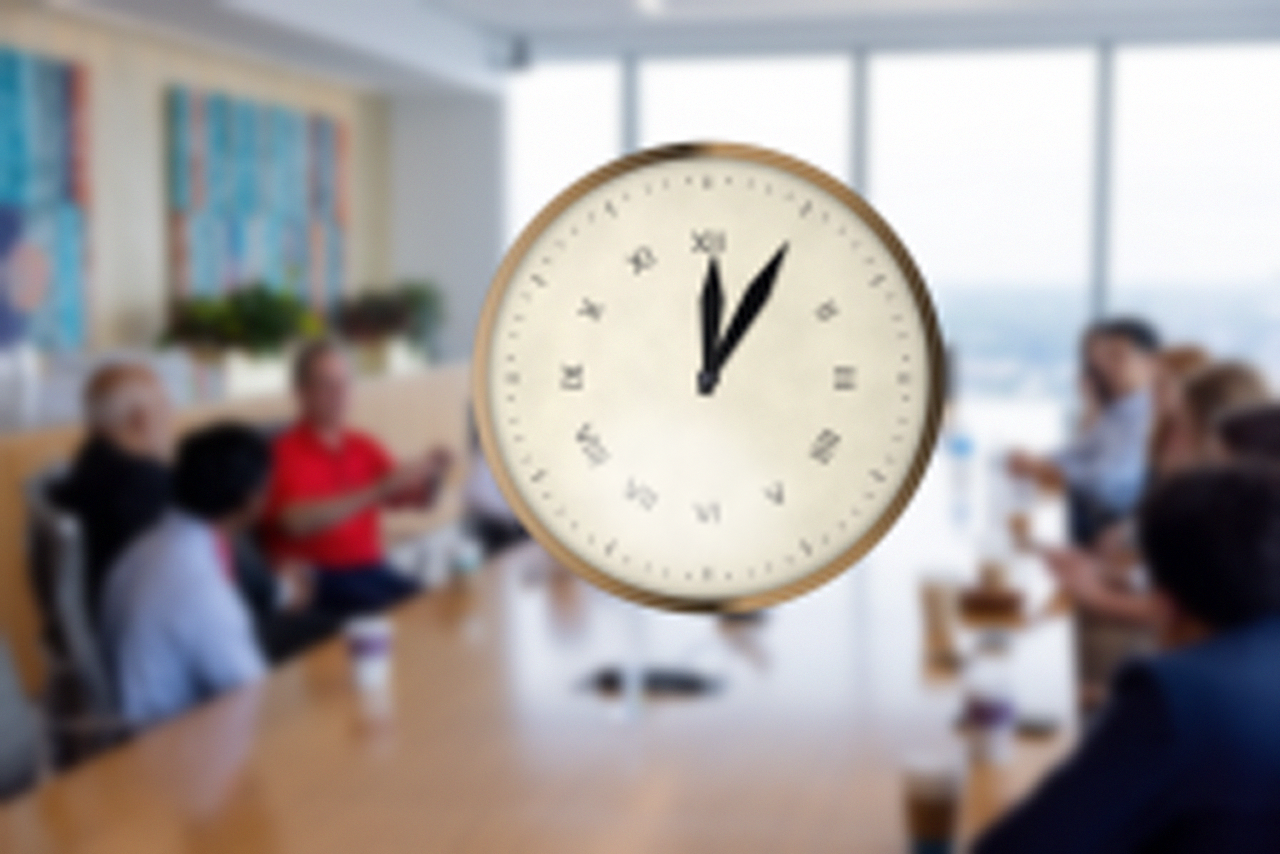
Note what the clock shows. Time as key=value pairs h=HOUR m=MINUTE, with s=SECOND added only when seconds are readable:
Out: h=12 m=5
